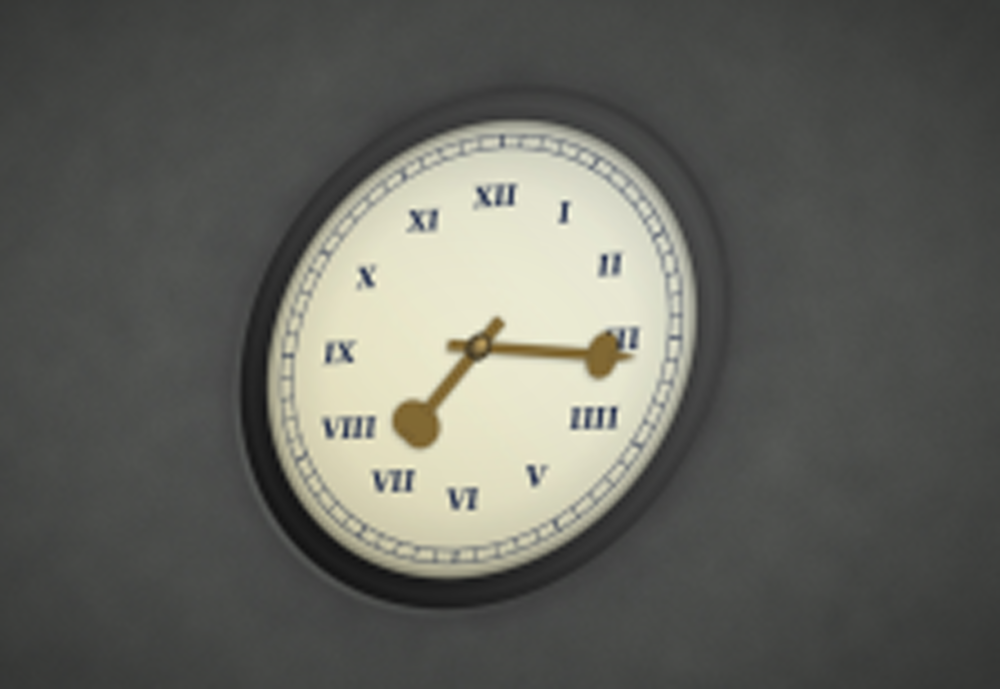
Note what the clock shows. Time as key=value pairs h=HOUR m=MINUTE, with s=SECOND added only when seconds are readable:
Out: h=7 m=16
